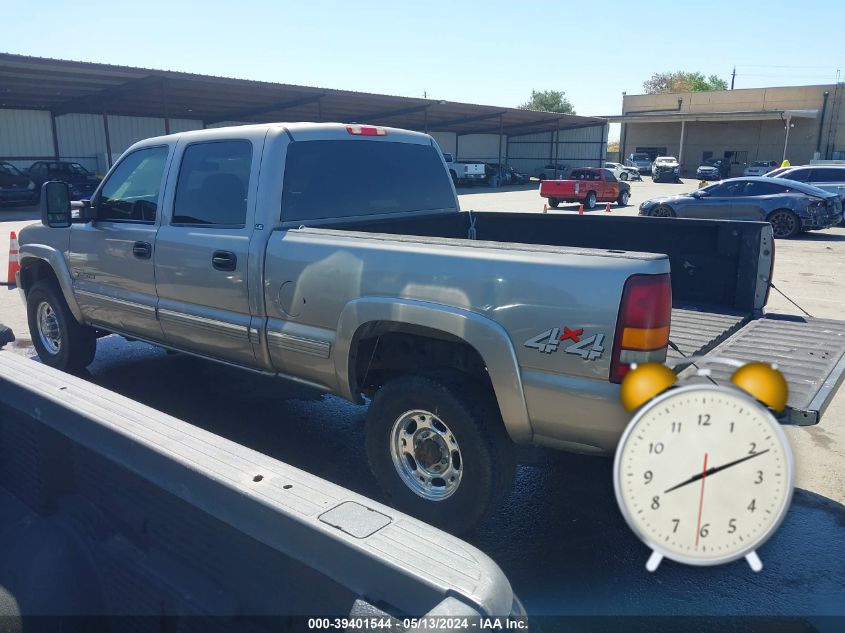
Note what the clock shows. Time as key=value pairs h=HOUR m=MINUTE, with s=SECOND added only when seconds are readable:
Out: h=8 m=11 s=31
